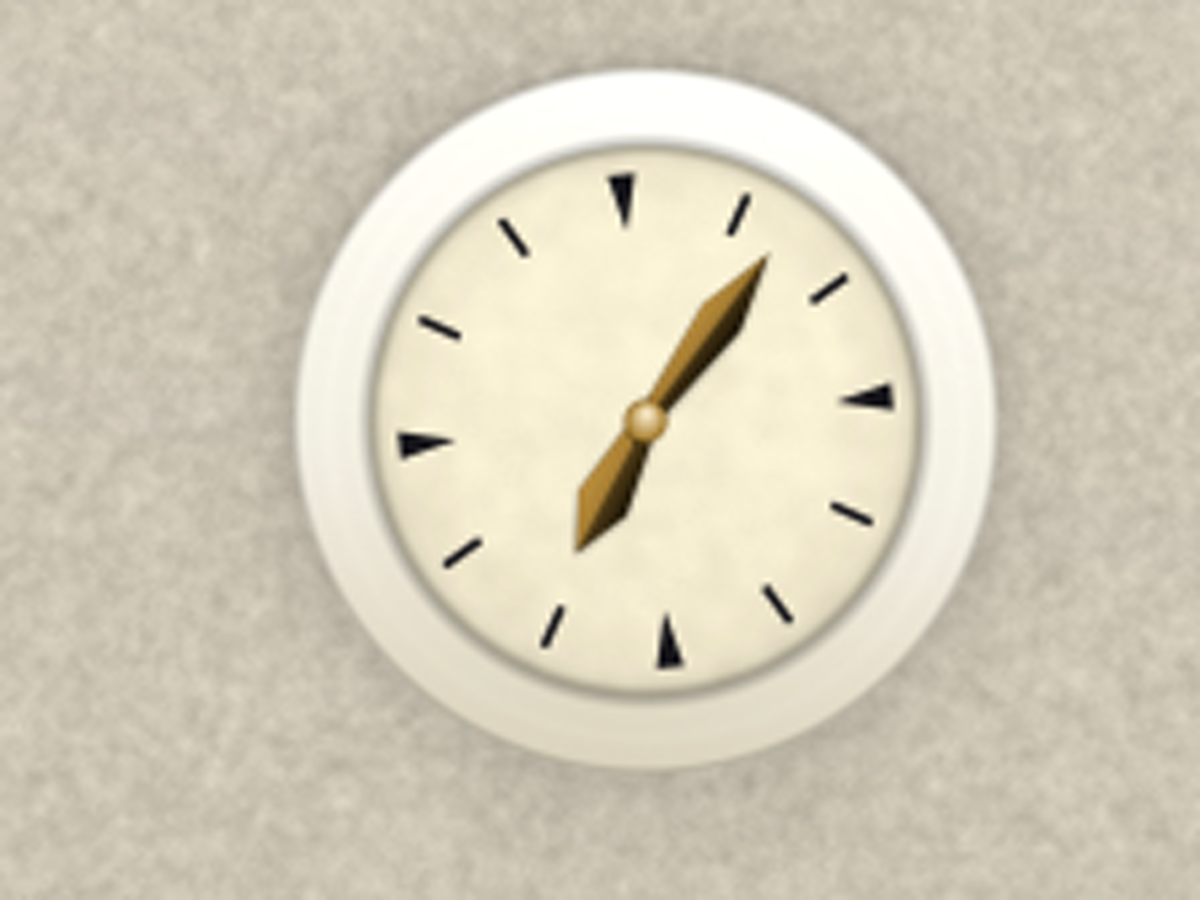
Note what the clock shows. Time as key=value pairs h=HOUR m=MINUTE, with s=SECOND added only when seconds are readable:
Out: h=7 m=7
